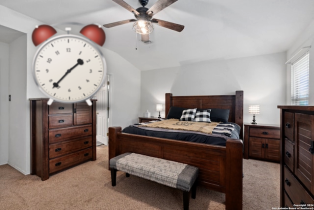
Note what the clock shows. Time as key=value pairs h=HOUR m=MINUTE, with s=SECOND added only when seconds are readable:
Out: h=1 m=37
